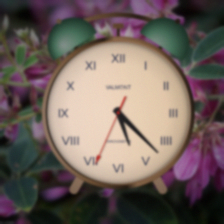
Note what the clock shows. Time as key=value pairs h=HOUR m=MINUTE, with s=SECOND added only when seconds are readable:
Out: h=5 m=22 s=34
